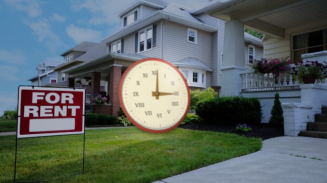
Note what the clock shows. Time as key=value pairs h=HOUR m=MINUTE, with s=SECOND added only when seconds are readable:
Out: h=3 m=1
